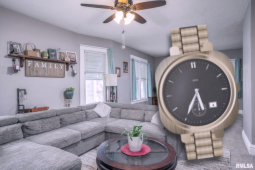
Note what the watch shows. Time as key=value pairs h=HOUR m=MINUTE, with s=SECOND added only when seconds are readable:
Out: h=5 m=35
